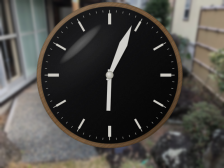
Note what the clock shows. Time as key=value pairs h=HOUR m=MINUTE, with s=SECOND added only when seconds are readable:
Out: h=6 m=4
